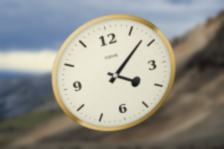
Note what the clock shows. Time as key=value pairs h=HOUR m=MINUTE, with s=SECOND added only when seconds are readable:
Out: h=4 m=8
